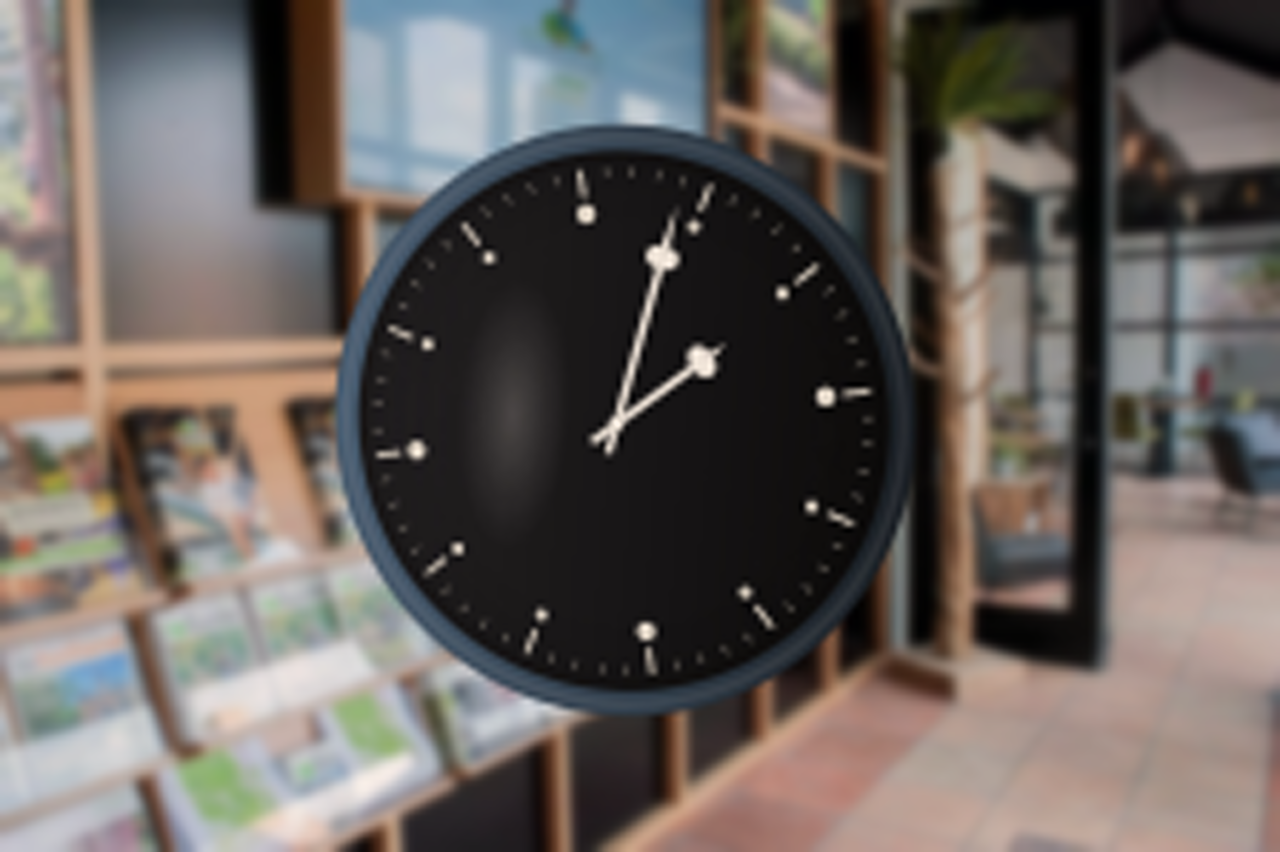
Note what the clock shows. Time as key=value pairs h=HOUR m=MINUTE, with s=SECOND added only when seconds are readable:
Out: h=2 m=4
